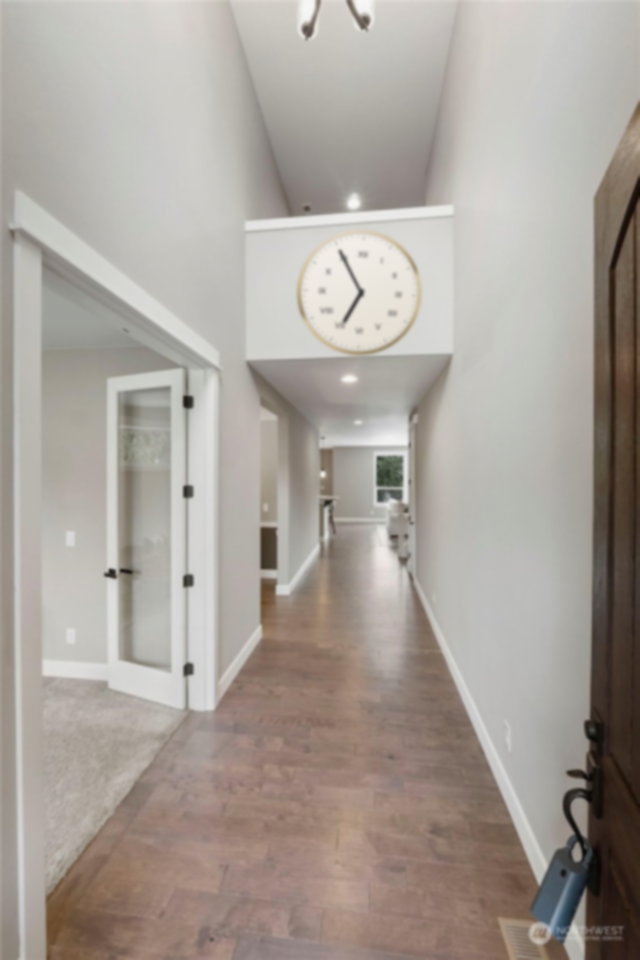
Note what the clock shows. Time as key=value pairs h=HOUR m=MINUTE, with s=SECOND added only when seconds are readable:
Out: h=6 m=55
